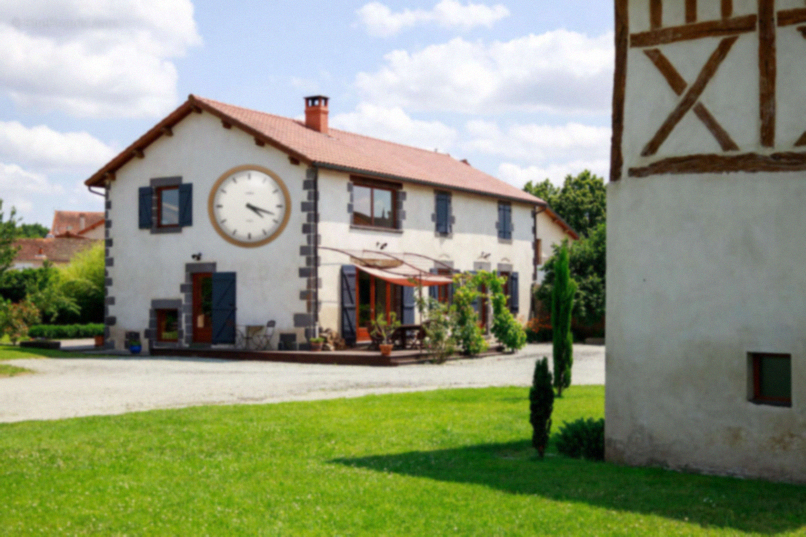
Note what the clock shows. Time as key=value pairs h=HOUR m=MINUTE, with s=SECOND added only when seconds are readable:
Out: h=4 m=18
